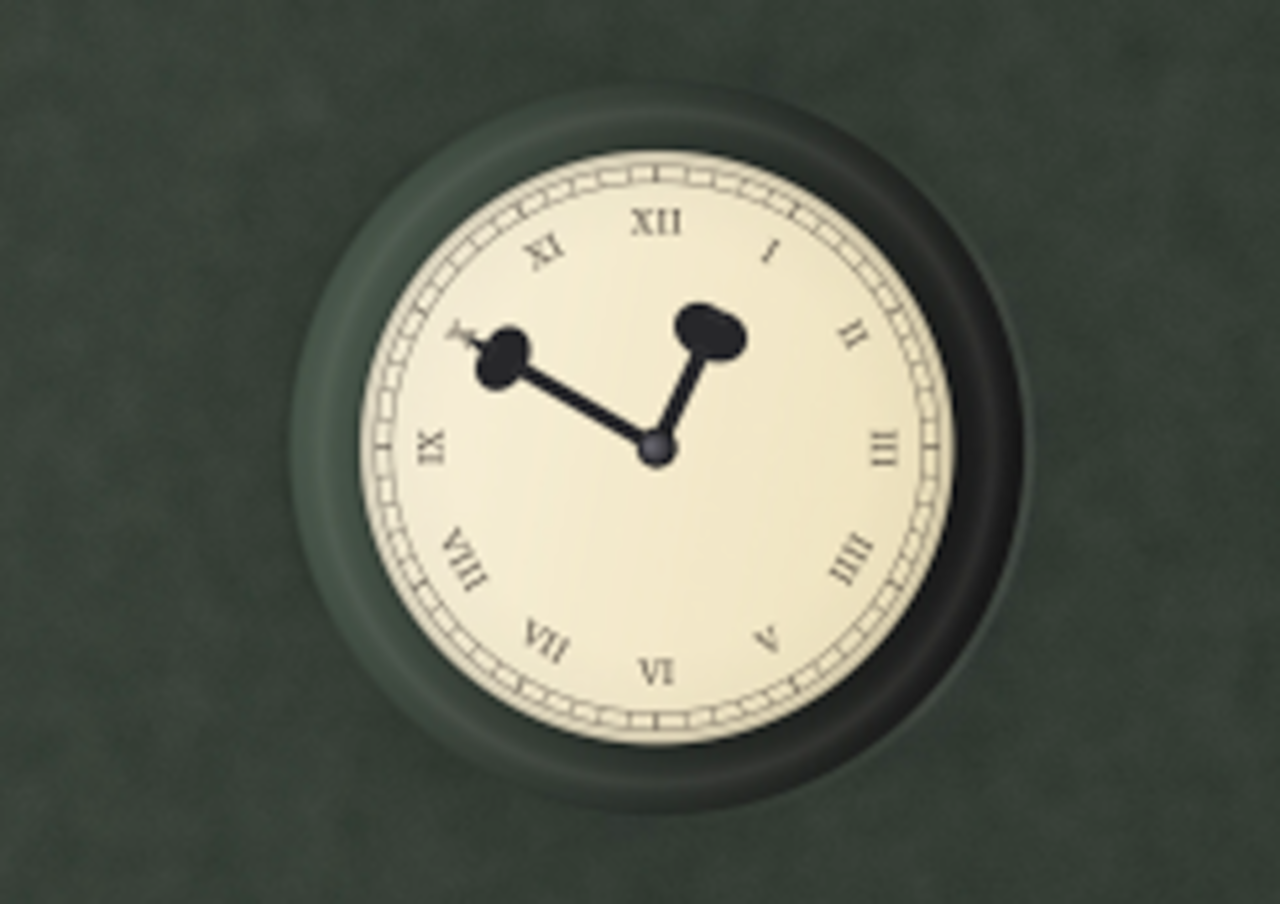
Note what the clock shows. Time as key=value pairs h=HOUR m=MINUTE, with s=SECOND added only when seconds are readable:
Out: h=12 m=50
